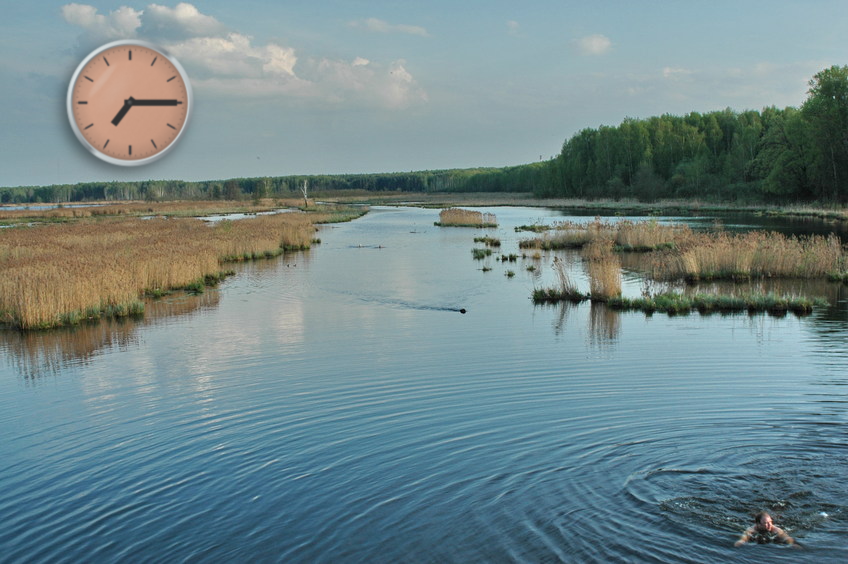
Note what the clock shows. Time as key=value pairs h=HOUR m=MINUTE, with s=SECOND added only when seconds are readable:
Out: h=7 m=15
